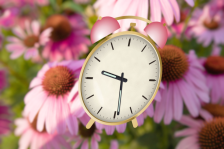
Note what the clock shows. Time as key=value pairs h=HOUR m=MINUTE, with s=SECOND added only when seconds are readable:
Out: h=9 m=29
